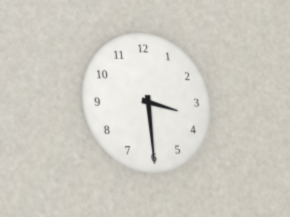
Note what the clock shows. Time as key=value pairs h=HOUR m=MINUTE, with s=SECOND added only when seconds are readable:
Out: h=3 m=30
